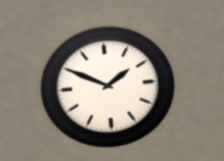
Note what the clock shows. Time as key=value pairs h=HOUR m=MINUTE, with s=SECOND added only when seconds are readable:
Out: h=1 m=50
